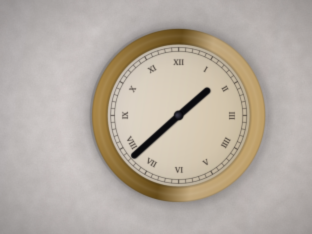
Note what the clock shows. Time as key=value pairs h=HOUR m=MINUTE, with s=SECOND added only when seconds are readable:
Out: h=1 m=38
